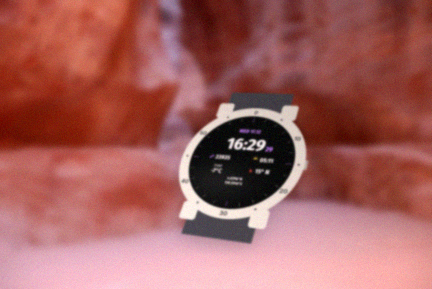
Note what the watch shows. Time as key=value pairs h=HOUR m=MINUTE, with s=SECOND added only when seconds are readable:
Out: h=16 m=29
